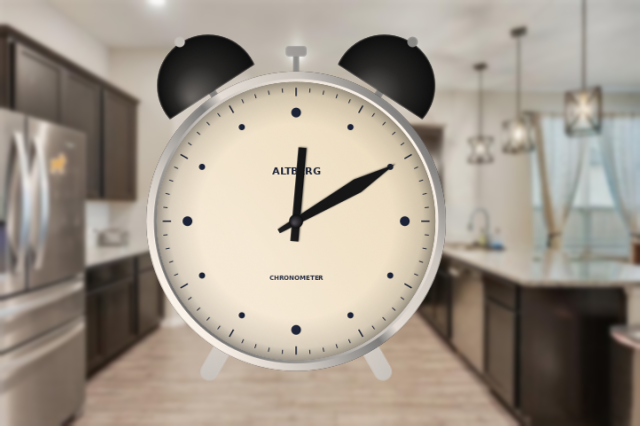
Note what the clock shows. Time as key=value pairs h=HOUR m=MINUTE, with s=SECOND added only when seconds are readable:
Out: h=12 m=10
